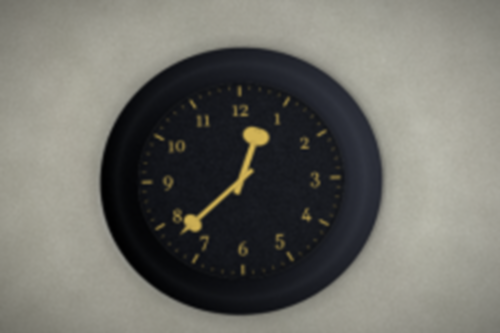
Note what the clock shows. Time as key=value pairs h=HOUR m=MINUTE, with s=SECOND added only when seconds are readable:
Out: h=12 m=38
